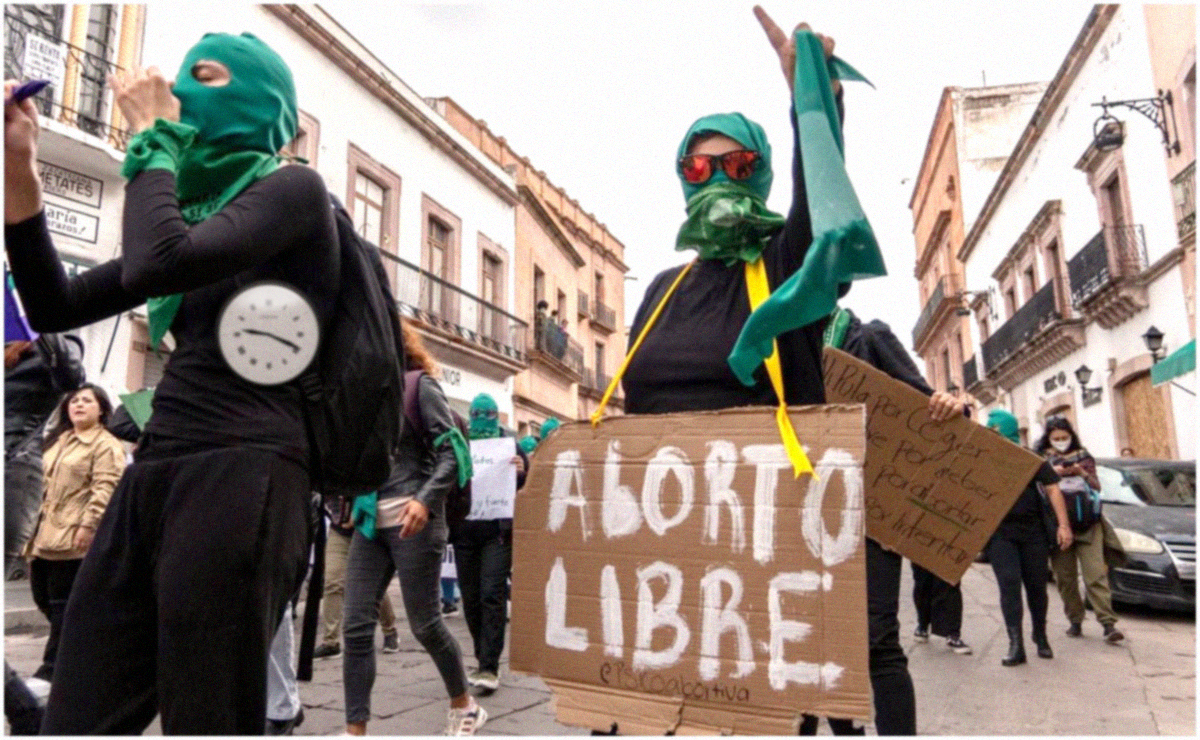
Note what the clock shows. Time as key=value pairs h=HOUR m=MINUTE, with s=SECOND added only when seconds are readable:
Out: h=9 m=19
